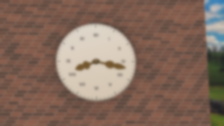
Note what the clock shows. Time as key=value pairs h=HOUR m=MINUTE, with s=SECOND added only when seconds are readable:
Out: h=8 m=17
